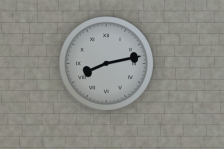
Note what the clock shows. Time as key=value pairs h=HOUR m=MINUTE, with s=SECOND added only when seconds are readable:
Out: h=8 m=13
